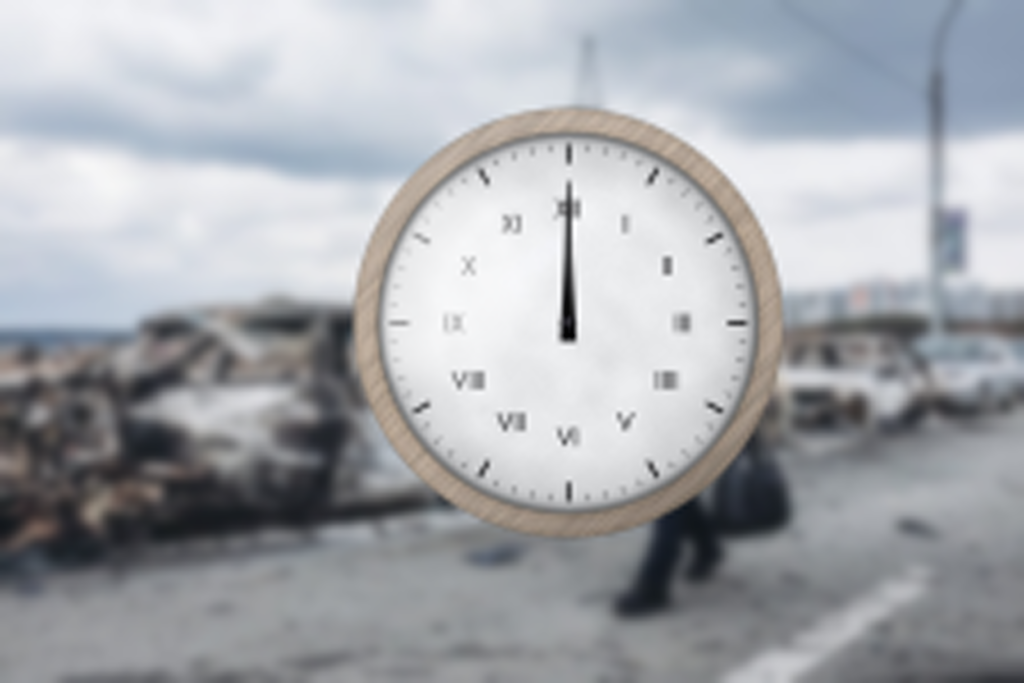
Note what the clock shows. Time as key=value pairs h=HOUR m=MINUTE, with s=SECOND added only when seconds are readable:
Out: h=12 m=0
